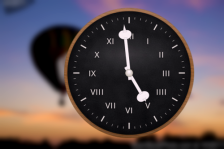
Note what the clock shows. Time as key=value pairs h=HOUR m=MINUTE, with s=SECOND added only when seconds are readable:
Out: h=4 m=59
